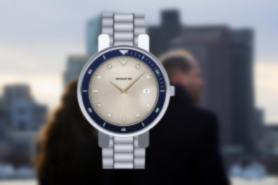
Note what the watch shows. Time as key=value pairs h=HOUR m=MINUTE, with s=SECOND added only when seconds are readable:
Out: h=10 m=8
